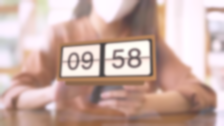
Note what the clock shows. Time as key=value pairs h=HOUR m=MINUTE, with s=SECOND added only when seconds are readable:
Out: h=9 m=58
